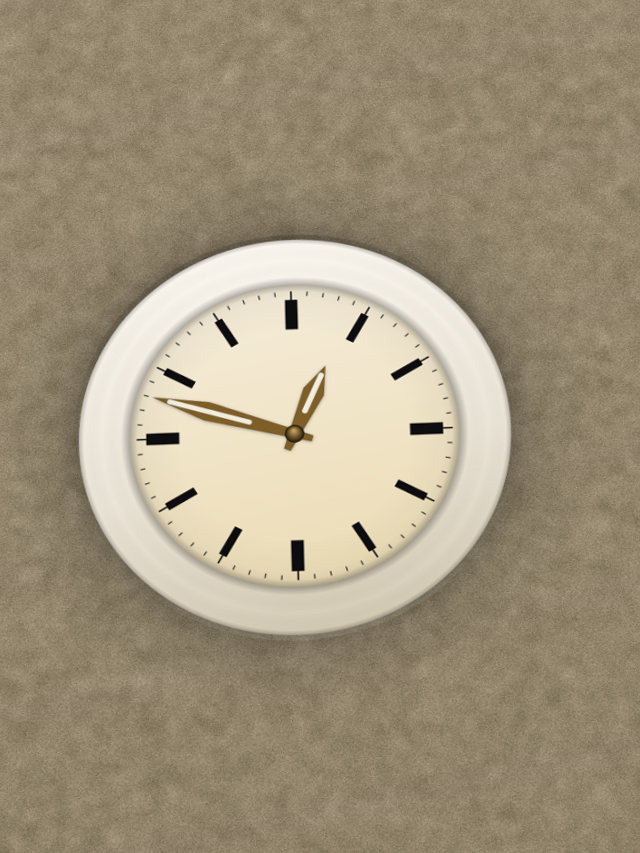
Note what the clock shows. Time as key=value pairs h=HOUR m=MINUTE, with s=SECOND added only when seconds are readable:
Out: h=12 m=48
